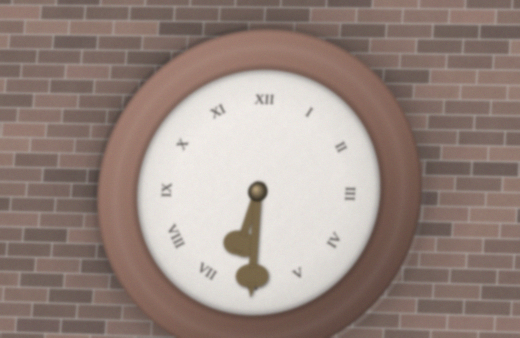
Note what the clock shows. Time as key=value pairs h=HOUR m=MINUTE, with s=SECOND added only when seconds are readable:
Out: h=6 m=30
